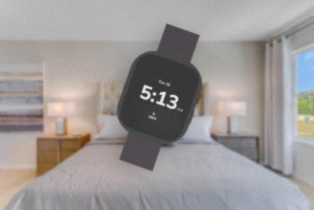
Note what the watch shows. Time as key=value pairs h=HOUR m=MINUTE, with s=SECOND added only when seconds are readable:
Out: h=5 m=13
